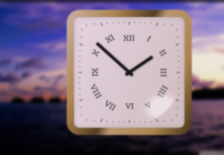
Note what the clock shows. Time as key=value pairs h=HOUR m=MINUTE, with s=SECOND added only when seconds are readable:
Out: h=1 m=52
